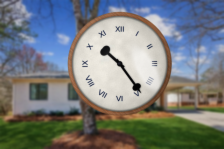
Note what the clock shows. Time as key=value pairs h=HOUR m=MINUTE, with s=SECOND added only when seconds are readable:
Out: h=10 m=24
